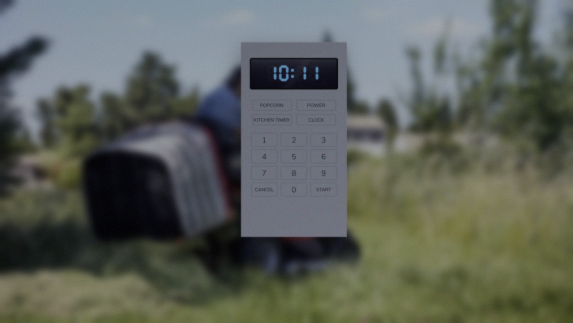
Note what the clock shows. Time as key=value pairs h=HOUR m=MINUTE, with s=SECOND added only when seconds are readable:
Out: h=10 m=11
